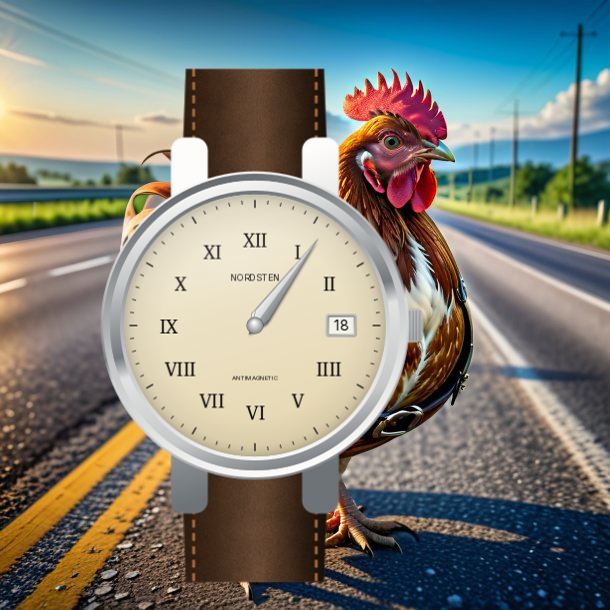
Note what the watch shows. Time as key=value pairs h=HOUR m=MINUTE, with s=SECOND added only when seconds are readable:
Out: h=1 m=6
